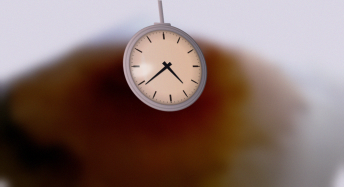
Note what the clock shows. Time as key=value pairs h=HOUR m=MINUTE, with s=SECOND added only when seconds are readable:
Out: h=4 m=39
